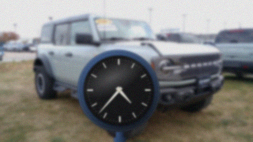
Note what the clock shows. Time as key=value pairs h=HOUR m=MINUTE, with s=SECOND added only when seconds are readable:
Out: h=4 m=37
